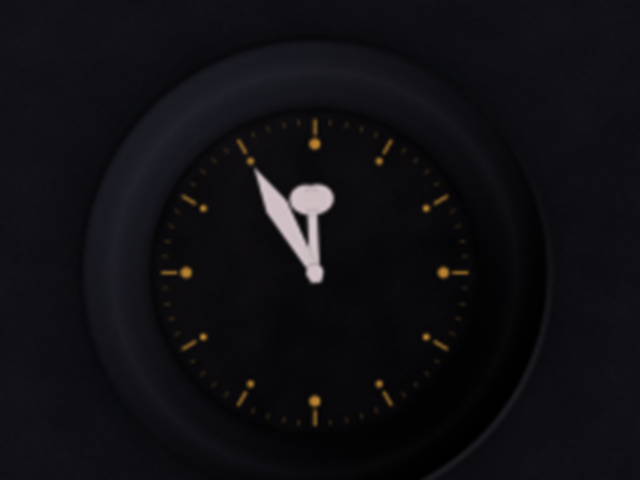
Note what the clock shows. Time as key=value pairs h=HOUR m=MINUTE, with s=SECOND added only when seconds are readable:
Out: h=11 m=55
